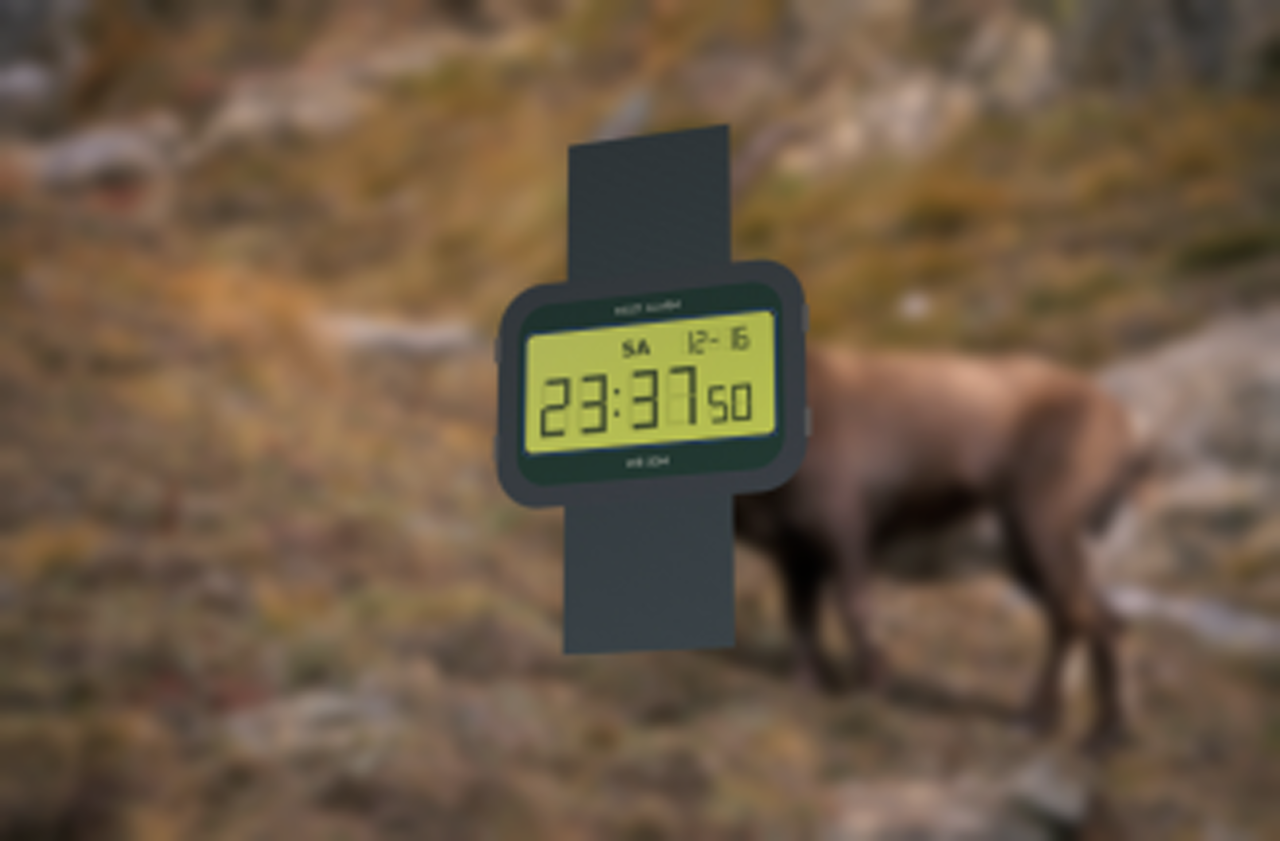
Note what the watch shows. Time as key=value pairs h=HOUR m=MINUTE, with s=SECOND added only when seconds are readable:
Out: h=23 m=37 s=50
